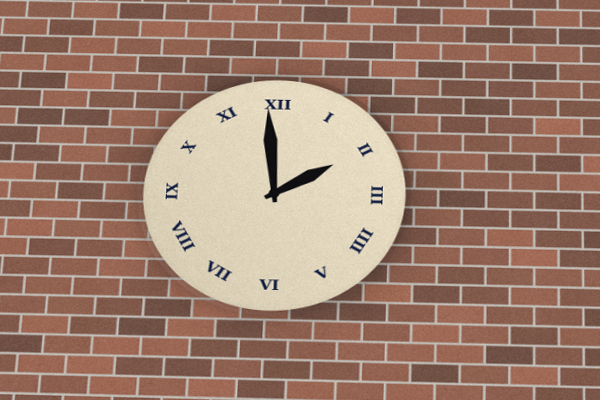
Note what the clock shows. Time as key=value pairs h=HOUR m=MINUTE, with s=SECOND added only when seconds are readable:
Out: h=1 m=59
